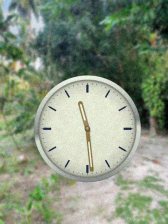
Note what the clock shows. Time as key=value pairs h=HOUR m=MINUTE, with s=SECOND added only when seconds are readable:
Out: h=11 m=29
